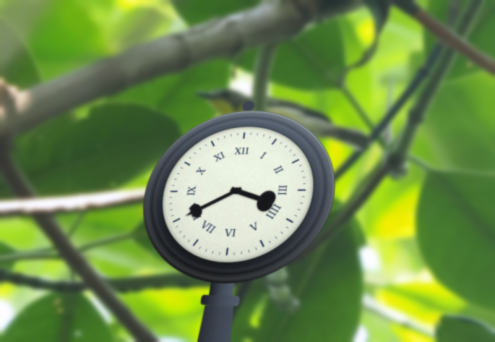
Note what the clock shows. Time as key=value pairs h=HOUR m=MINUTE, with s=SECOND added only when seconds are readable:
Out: h=3 m=40
